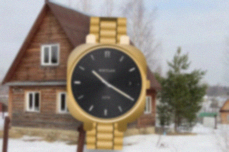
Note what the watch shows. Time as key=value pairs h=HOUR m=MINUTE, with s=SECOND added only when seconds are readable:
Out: h=10 m=20
